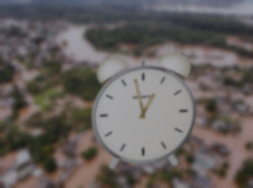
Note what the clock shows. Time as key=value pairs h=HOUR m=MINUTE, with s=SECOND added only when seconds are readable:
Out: h=12 m=58
